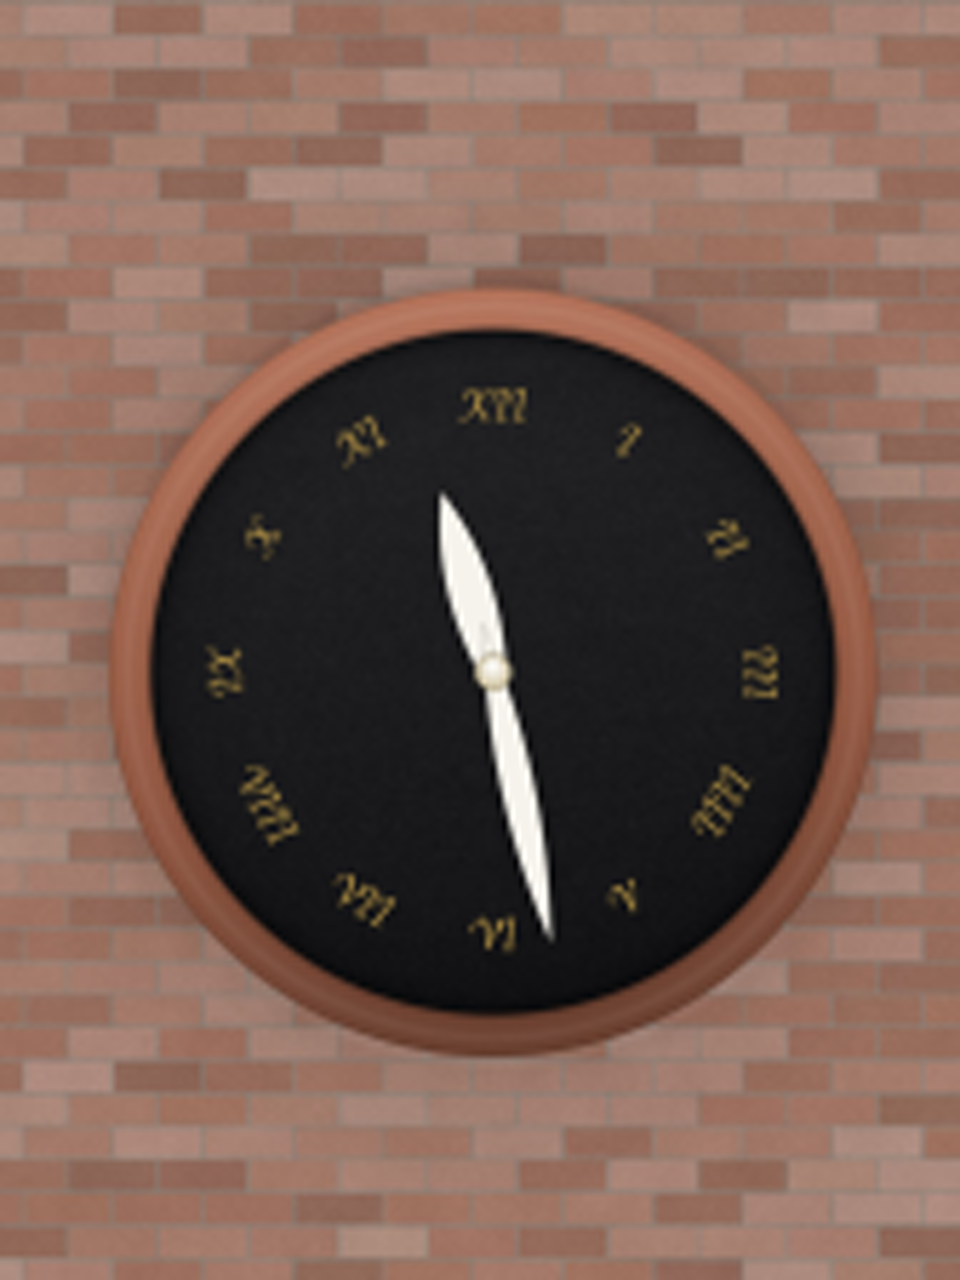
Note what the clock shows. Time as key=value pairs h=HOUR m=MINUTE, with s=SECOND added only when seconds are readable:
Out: h=11 m=28
